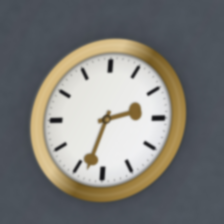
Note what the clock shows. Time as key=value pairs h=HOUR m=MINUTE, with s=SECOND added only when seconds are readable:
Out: h=2 m=33
